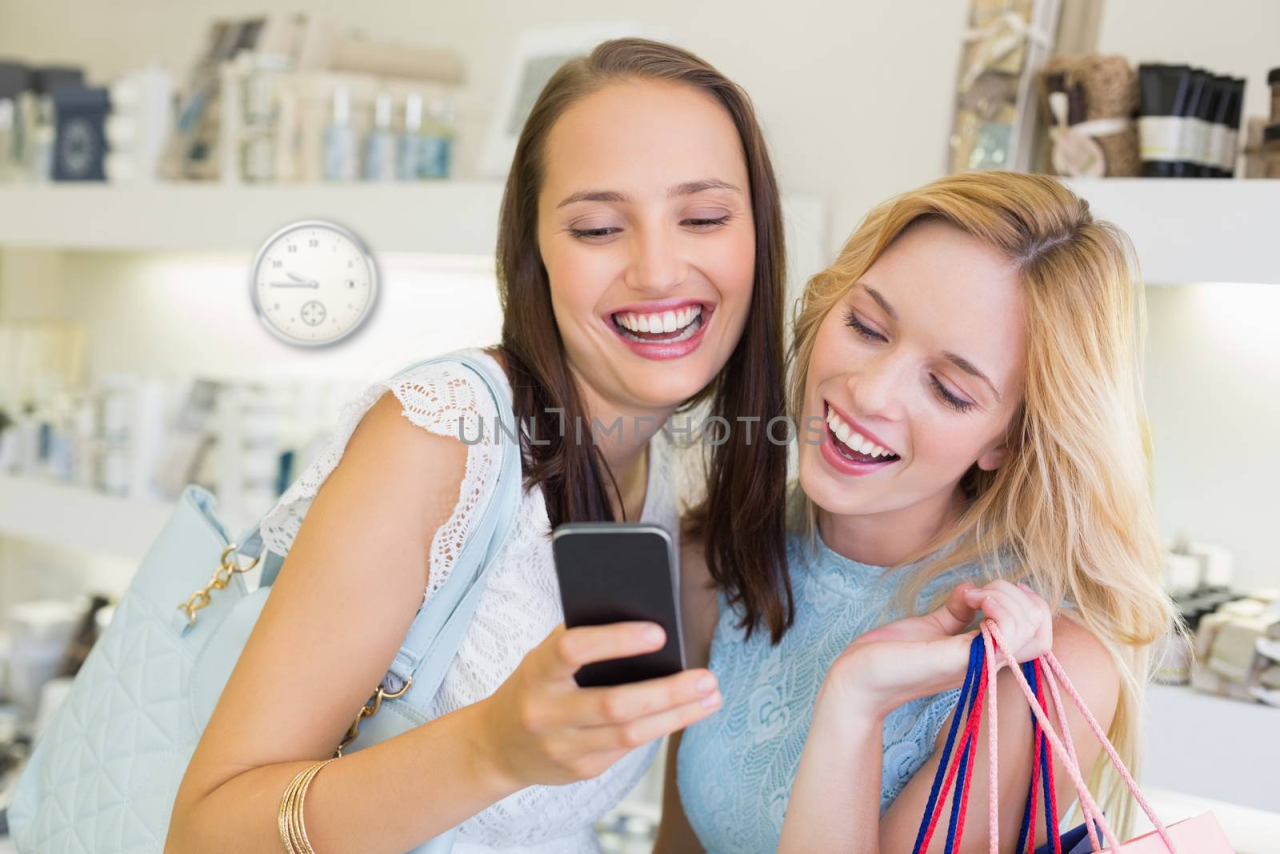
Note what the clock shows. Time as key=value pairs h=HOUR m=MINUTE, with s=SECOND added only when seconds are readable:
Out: h=9 m=45
